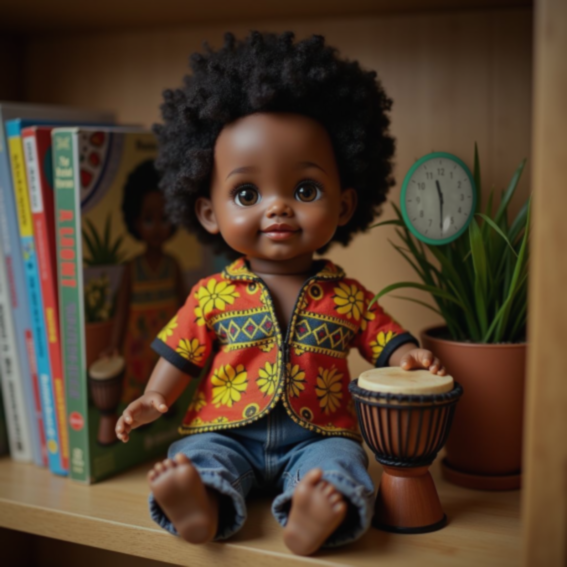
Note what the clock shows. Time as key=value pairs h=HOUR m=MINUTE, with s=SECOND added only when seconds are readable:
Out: h=11 m=30
